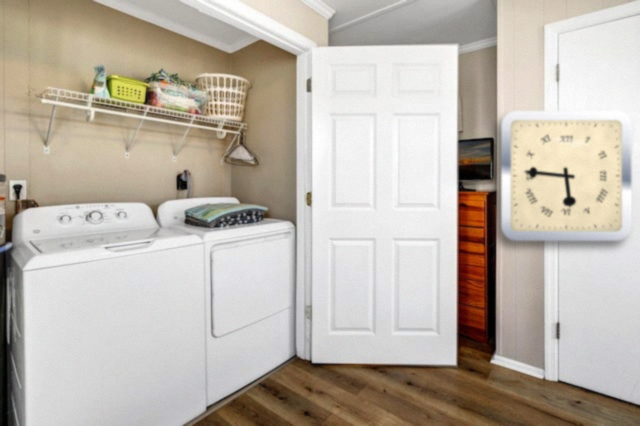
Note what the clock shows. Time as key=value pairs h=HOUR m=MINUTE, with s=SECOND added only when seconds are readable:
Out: h=5 m=46
